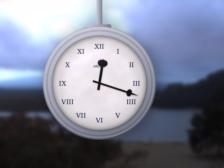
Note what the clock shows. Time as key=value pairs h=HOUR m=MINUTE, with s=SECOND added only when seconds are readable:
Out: h=12 m=18
